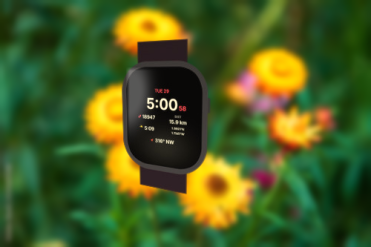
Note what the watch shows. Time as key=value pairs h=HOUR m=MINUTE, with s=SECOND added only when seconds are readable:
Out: h=5 m=0
